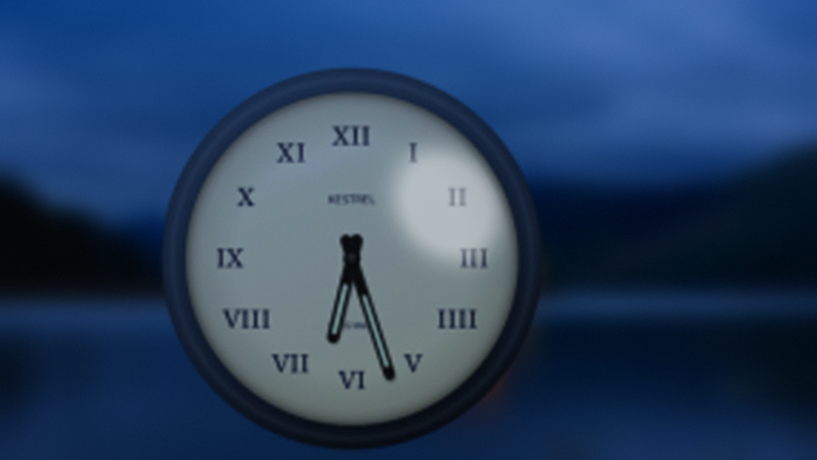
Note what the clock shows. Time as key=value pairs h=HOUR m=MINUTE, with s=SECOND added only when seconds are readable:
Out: h=6 m=27
